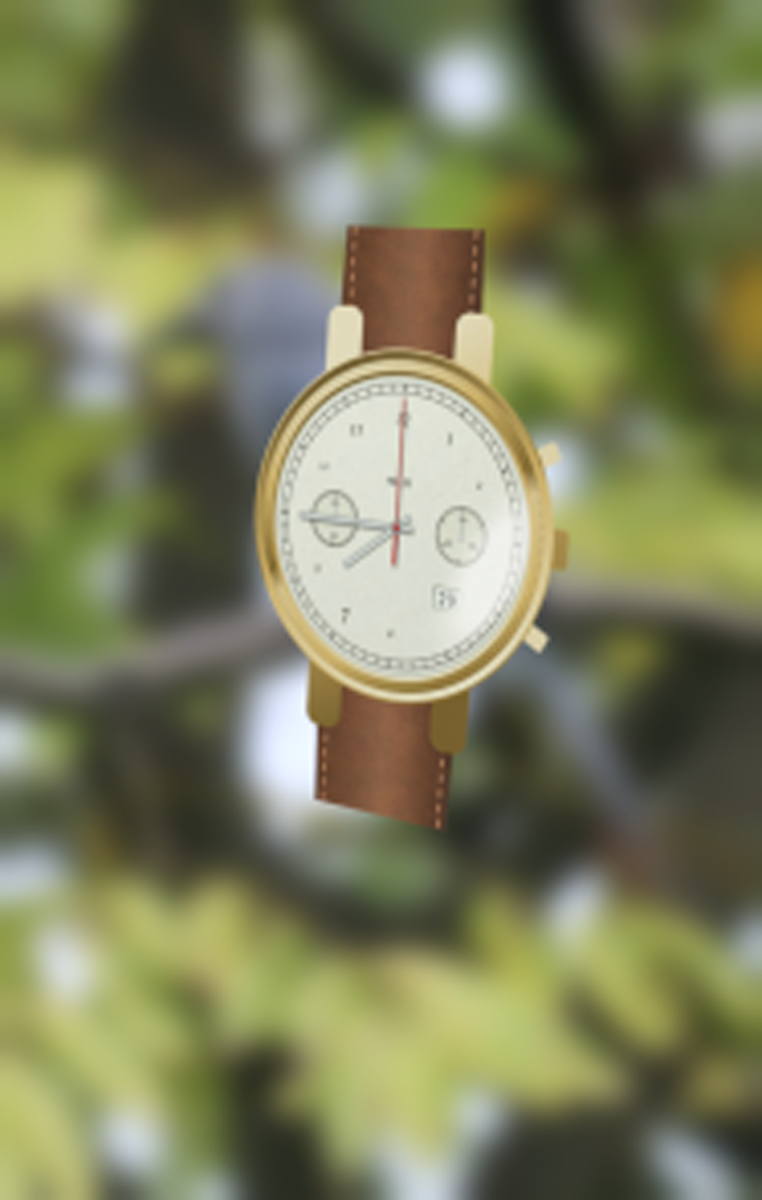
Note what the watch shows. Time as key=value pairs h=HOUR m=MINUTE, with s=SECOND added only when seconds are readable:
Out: h=7 m=45
